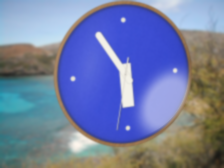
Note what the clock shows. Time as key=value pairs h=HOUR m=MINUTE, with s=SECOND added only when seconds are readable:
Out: h=5 m=54 s=32
